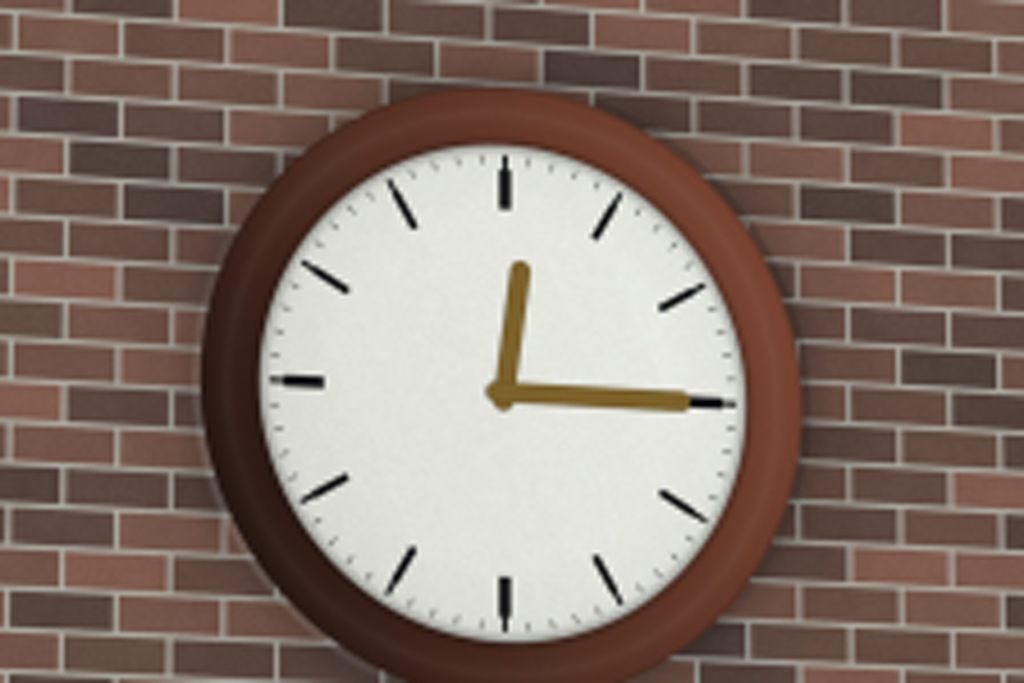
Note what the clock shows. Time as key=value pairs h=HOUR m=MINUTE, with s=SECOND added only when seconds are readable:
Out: h=12 m=15
